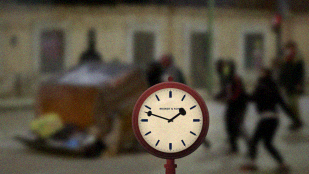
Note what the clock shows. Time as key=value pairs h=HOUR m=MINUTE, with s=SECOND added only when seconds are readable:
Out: h=1 m=48
